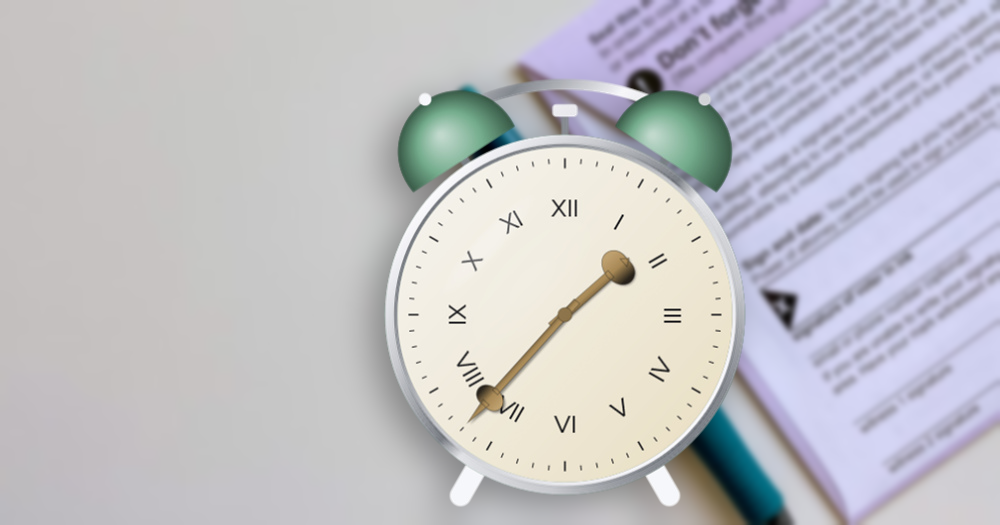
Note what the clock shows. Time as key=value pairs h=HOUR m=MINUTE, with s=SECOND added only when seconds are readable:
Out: h=1 m=37
